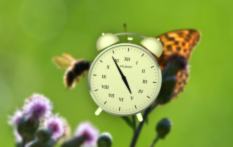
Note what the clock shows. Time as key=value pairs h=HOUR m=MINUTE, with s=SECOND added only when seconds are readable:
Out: h=4 m=54
